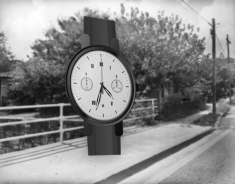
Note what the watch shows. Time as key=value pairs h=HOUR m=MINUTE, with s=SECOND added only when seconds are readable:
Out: h=4 m=33
